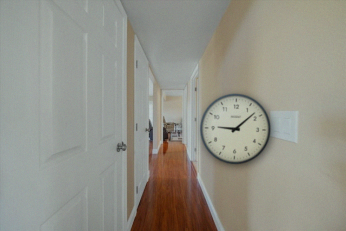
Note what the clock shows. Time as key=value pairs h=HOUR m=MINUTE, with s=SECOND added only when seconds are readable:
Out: h=9 m=8
